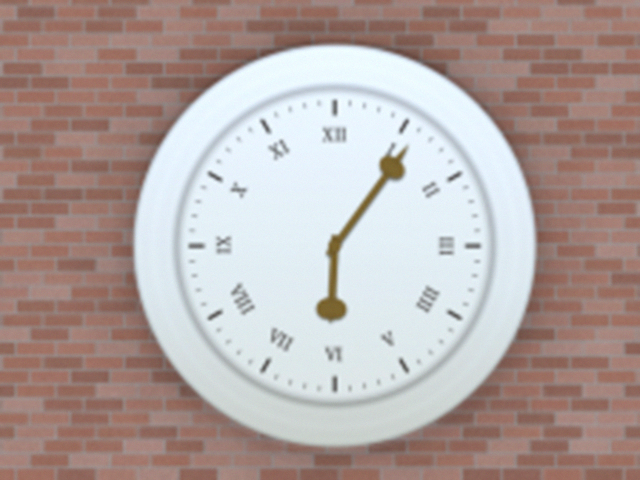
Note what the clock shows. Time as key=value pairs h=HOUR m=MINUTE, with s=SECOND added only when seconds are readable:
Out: h=6 m=6
